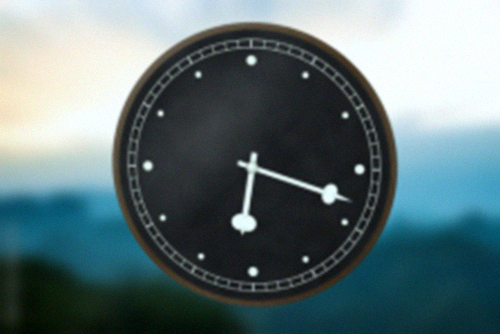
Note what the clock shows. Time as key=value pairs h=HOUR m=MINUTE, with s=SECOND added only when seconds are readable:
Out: h=6 m=18
